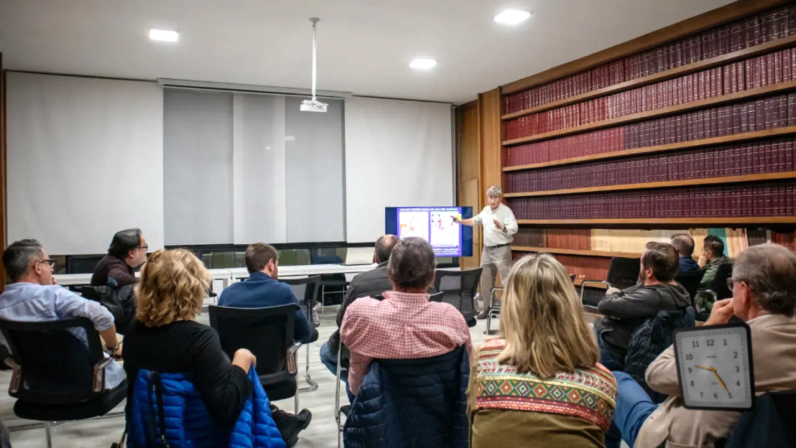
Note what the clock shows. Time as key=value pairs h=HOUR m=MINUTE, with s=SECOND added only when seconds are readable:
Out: h=9 m=25
